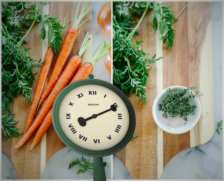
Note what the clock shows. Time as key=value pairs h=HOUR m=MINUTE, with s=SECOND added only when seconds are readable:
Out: h=8 m=11
